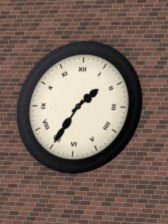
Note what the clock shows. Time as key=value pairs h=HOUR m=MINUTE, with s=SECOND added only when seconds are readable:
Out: h=1 m=35
